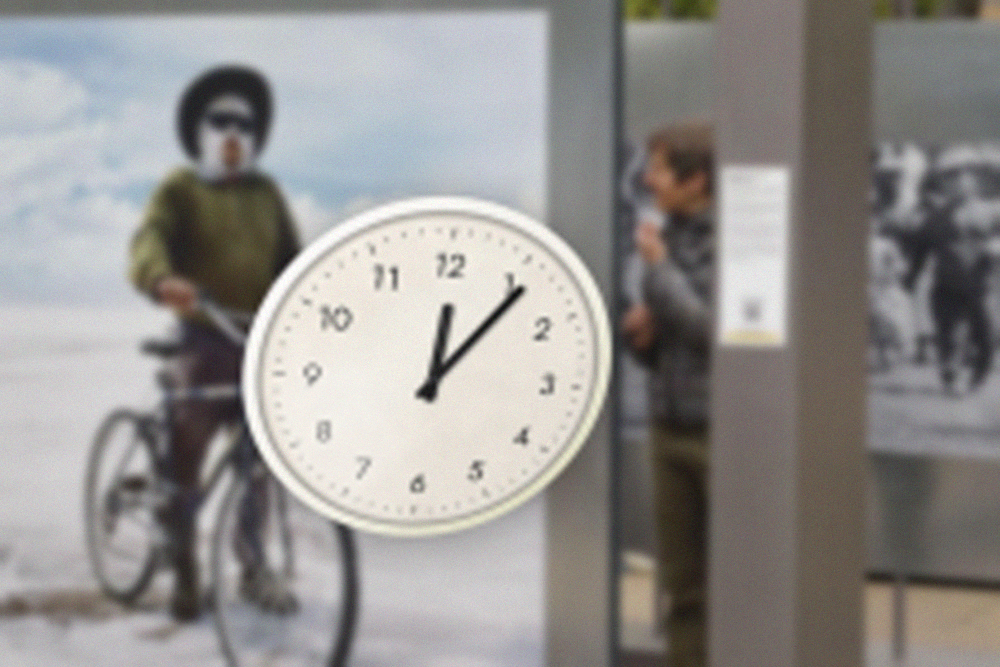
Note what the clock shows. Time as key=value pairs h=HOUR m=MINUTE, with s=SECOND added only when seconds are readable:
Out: h=12 m=6
